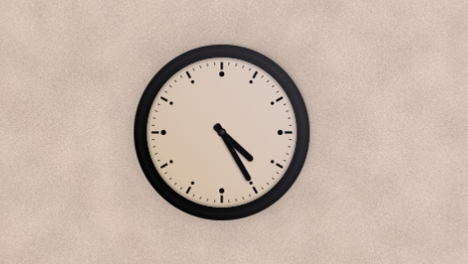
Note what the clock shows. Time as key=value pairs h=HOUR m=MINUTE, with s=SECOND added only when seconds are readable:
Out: h=4 m=25
